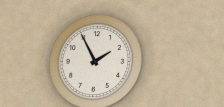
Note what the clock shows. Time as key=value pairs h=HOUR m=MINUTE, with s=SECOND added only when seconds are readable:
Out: h=1 m=55
